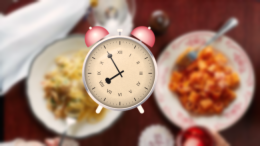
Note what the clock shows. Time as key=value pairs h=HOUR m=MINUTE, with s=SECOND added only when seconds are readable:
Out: h=7 m=55
